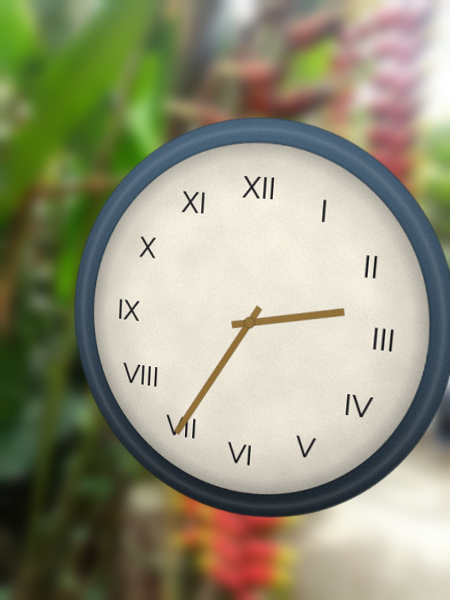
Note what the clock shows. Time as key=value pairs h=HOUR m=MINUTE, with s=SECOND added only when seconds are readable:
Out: h=2 m=35
